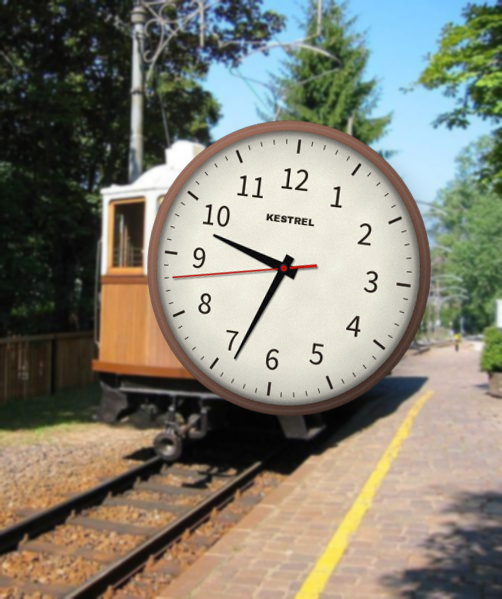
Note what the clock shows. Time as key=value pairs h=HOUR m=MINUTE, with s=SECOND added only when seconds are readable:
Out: h=9 m=33 s=43
